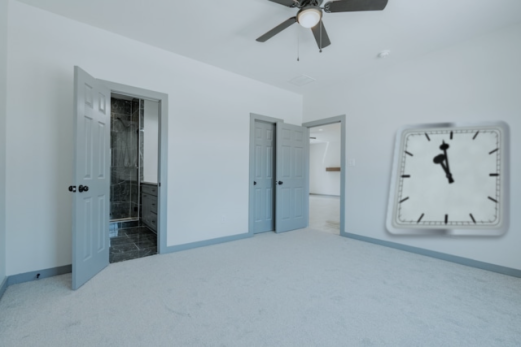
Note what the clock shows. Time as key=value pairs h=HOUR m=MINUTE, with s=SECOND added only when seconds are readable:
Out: h=10 m=58
